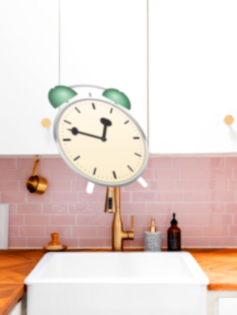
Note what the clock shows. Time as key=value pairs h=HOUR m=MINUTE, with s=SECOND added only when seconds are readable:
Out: h=12 m=48
